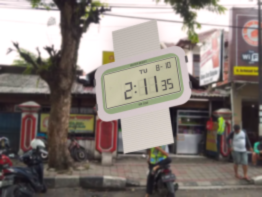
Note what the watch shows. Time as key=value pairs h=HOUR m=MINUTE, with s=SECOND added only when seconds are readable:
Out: h=2 m=11 s=35
